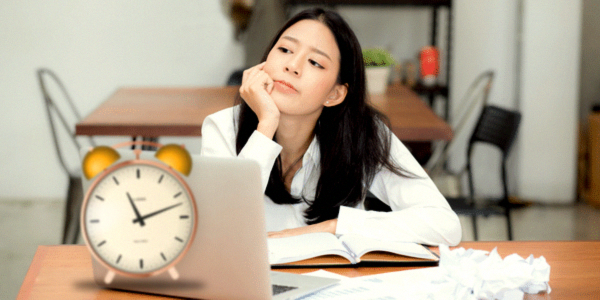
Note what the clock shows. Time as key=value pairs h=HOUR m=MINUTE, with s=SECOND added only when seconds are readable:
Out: h=11 m=12
